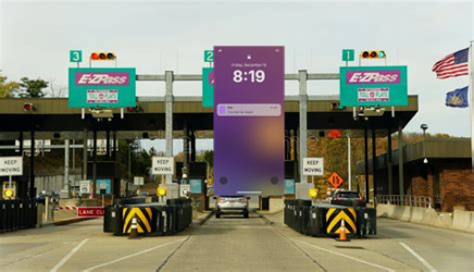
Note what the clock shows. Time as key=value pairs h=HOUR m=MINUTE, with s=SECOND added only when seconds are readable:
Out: h=8 m=19
